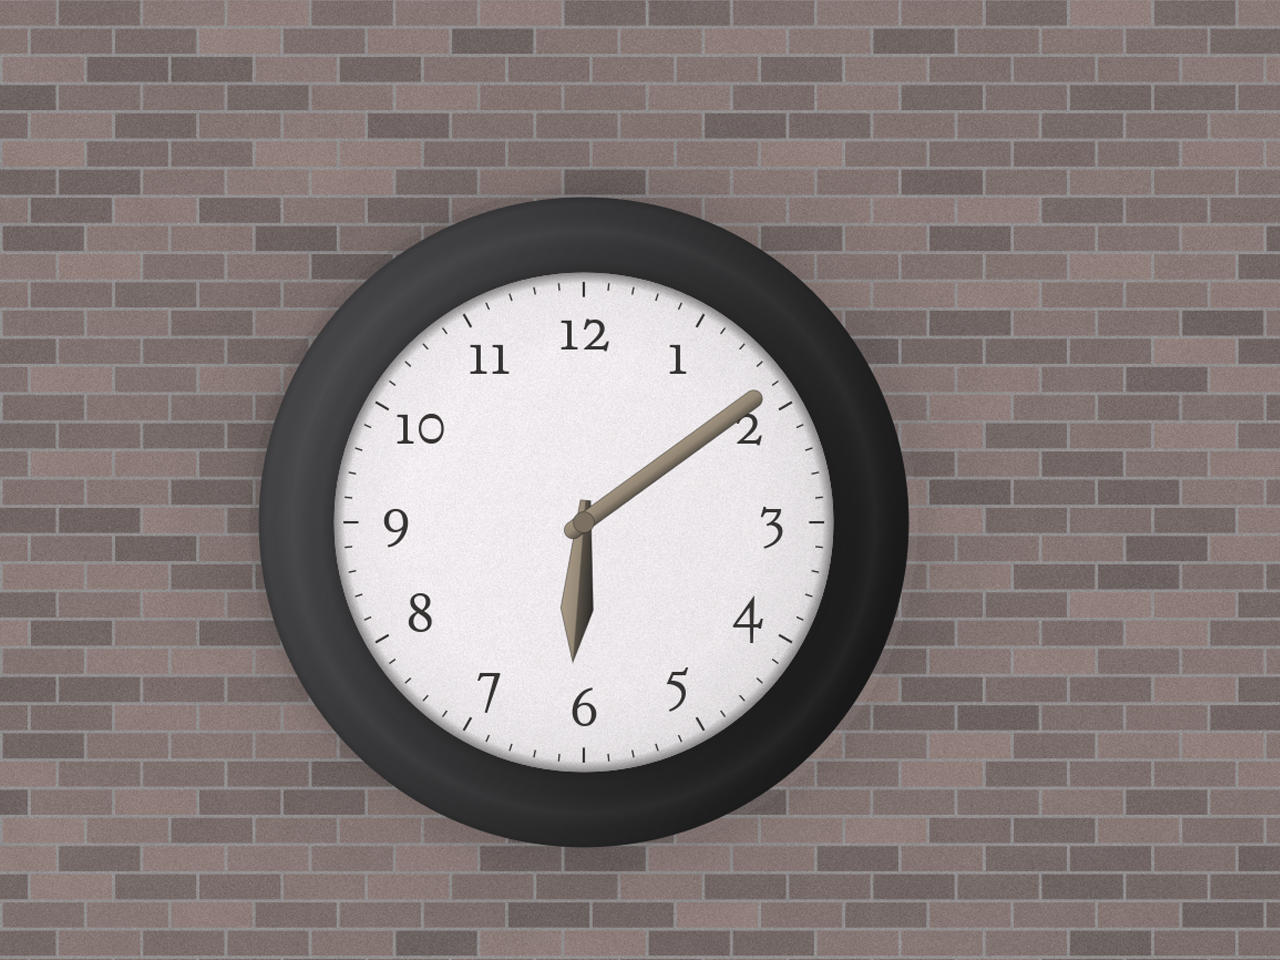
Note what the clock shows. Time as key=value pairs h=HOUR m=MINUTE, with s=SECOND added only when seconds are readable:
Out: h=6 m=9
